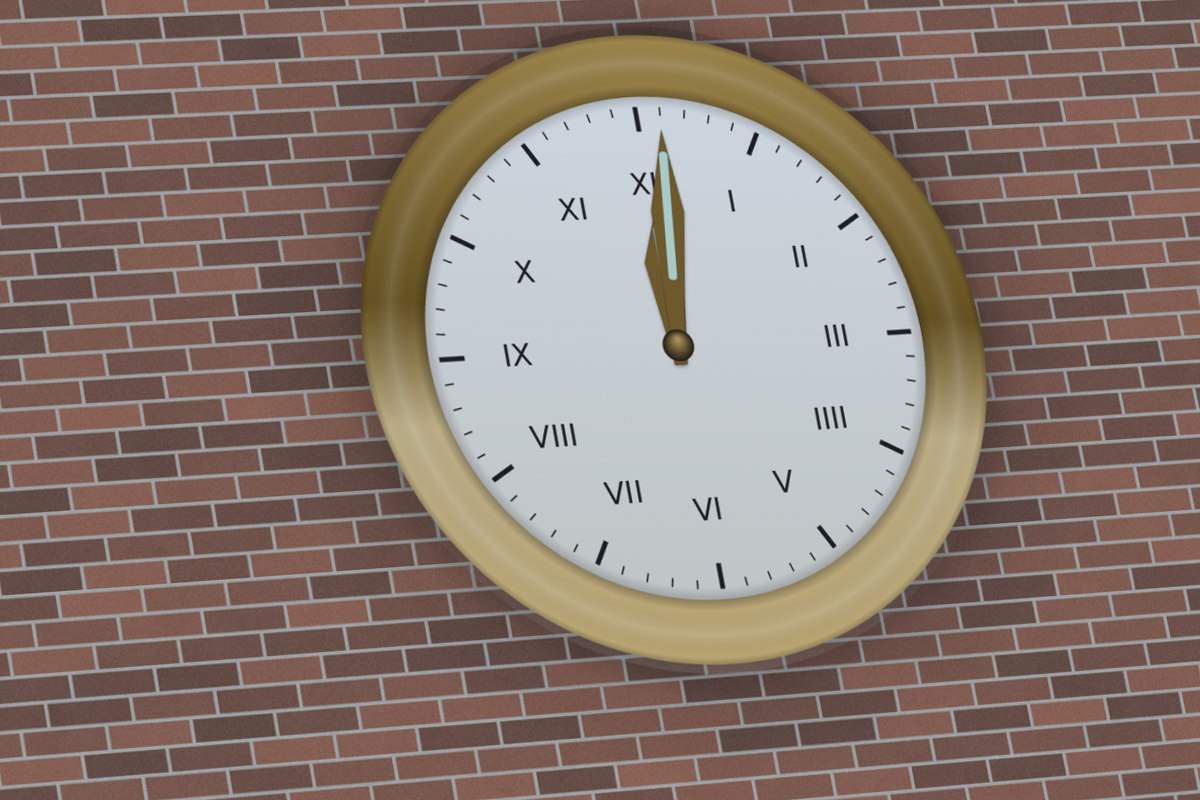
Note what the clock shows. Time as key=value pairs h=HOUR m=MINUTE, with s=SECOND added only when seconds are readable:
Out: h=12 m=1
